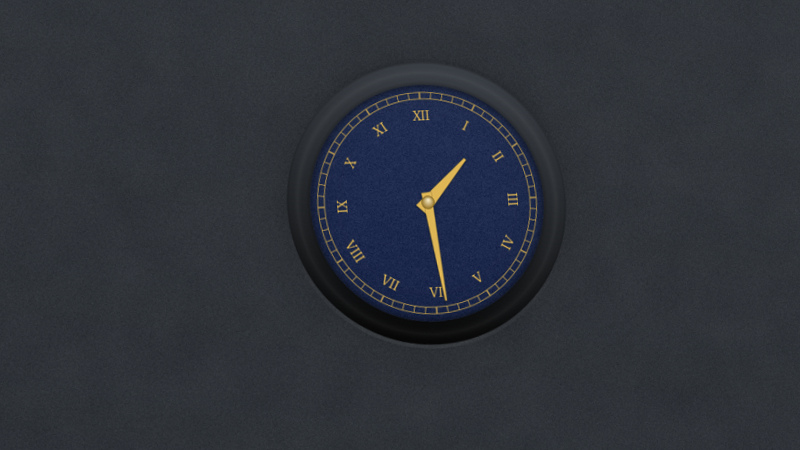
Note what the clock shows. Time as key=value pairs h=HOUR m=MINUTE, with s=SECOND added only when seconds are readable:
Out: h=1 m=29
